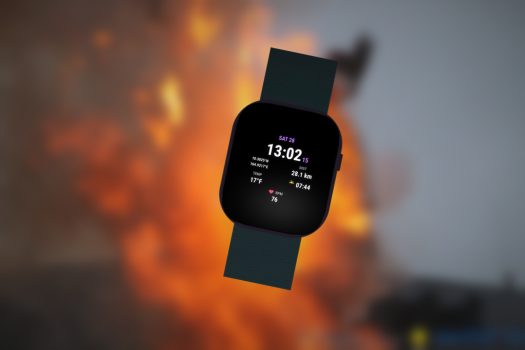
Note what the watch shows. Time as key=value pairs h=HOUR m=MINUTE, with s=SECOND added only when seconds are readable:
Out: h=13 m=2
